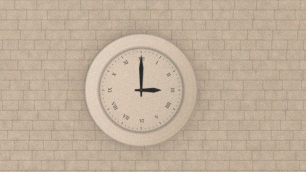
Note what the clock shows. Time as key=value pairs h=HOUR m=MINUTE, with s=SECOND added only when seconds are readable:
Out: h=3 m=0
